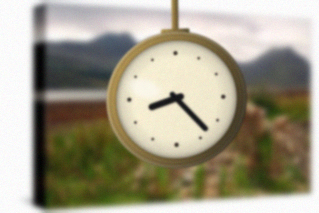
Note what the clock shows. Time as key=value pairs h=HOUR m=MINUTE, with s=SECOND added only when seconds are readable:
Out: h=8 m=23
